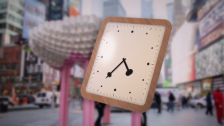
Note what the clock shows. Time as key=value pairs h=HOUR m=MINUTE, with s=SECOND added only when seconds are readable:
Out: h=4 m=36
